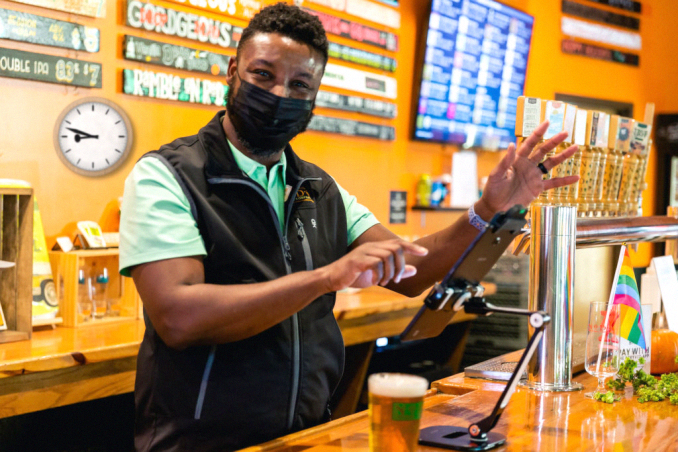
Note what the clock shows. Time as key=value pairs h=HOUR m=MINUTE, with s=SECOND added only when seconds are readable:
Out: h=8 m=48
